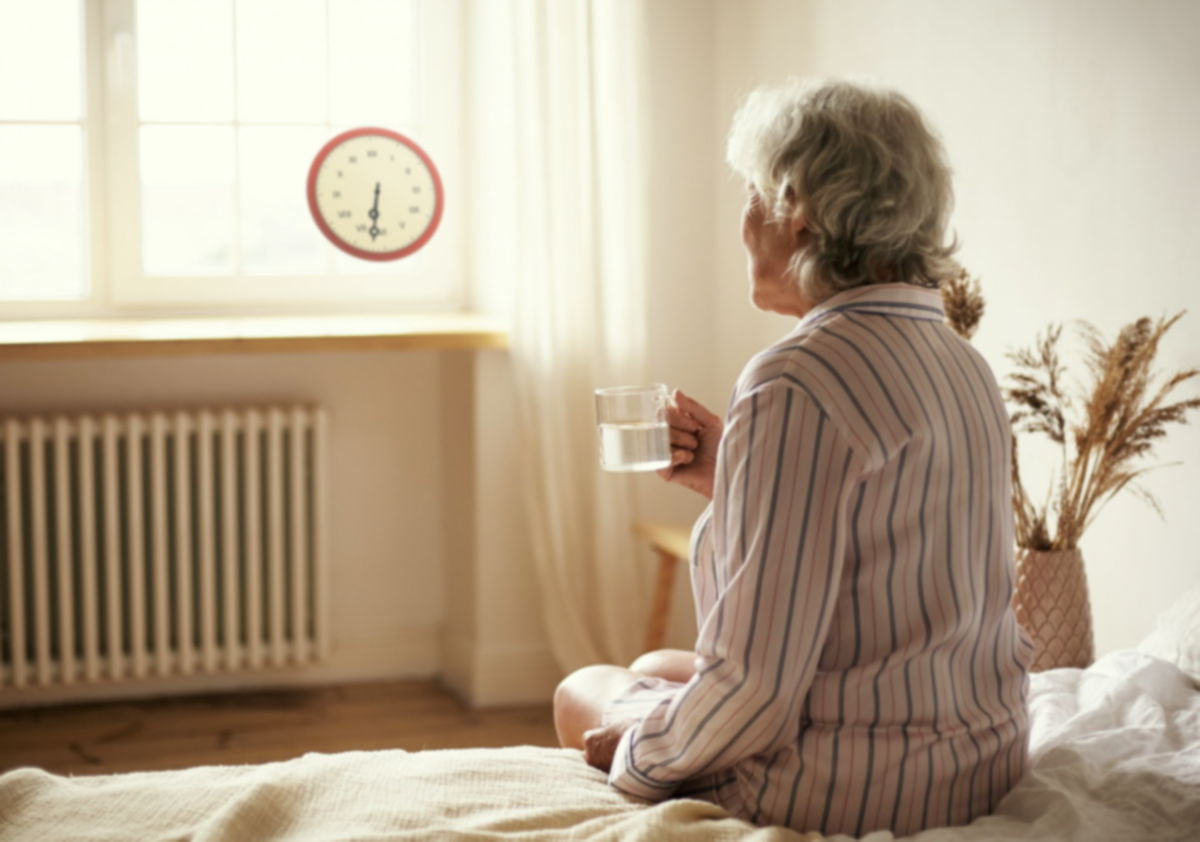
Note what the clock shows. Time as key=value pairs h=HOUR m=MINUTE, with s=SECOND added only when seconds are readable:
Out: h=6 m=32
